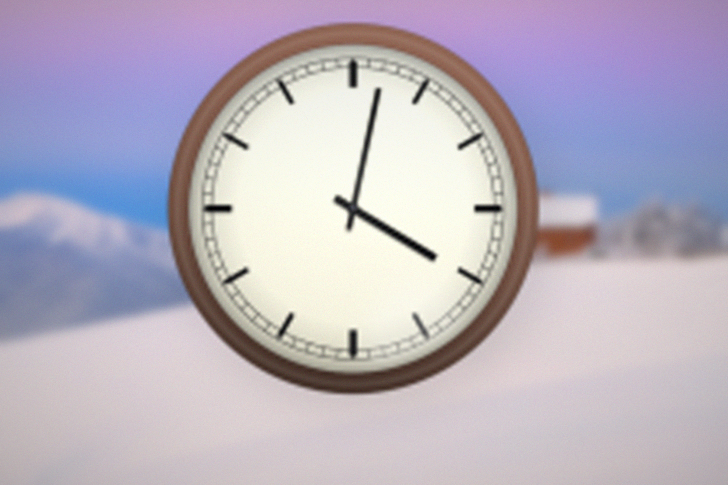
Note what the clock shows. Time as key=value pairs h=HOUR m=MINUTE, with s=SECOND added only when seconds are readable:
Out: h=4 m=2
